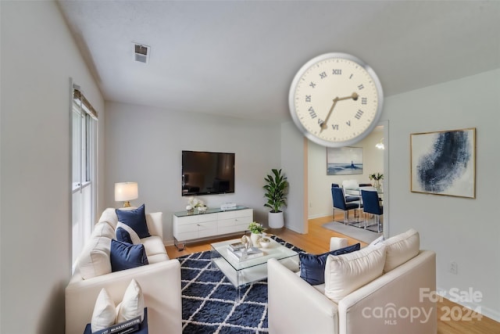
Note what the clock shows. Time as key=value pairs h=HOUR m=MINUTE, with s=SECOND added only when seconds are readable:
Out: h=2 m=34
